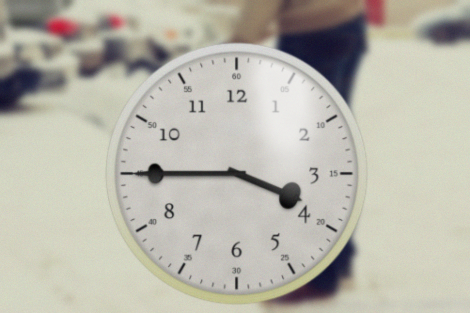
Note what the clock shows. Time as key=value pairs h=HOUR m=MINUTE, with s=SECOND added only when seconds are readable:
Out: h=3 m=45
